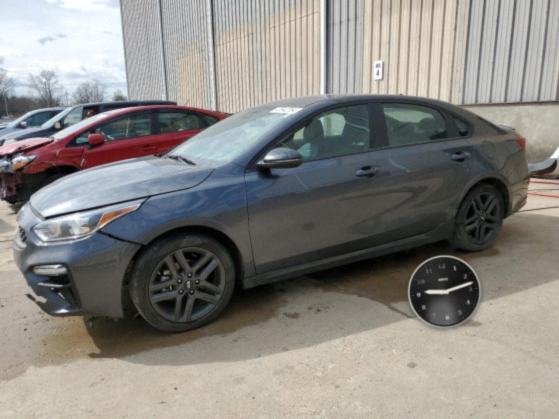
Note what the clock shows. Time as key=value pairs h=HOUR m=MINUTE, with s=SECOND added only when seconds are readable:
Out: h=9 m=13
